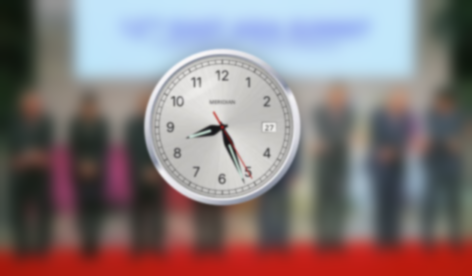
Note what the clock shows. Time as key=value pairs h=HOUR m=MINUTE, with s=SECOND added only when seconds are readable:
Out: h=8 m=26 s=25
